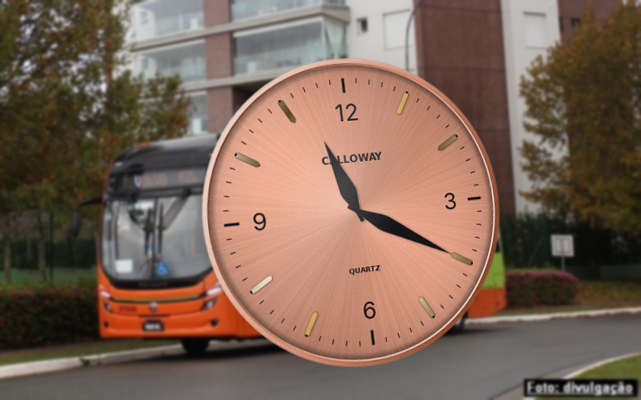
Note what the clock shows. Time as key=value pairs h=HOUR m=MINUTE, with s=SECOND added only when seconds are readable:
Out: h=11 m=20
